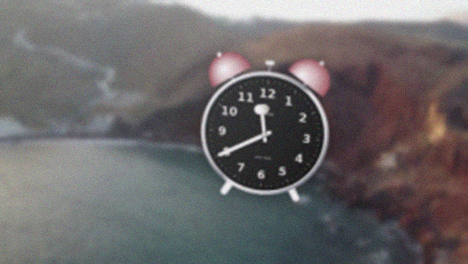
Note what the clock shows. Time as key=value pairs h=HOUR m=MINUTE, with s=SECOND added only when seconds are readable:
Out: h=11 m=40
